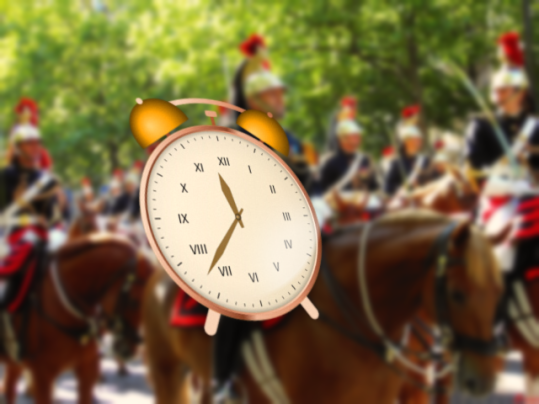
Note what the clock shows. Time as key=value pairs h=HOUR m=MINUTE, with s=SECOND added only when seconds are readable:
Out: h=11 m=37
